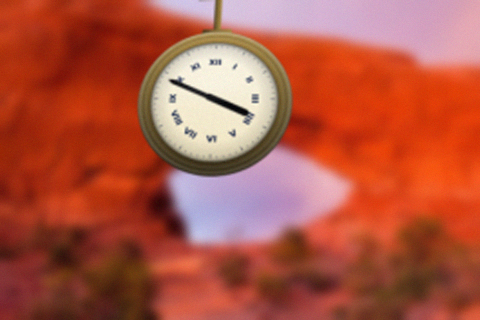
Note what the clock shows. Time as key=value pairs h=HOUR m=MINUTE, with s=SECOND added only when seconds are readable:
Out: h=3 m=49
